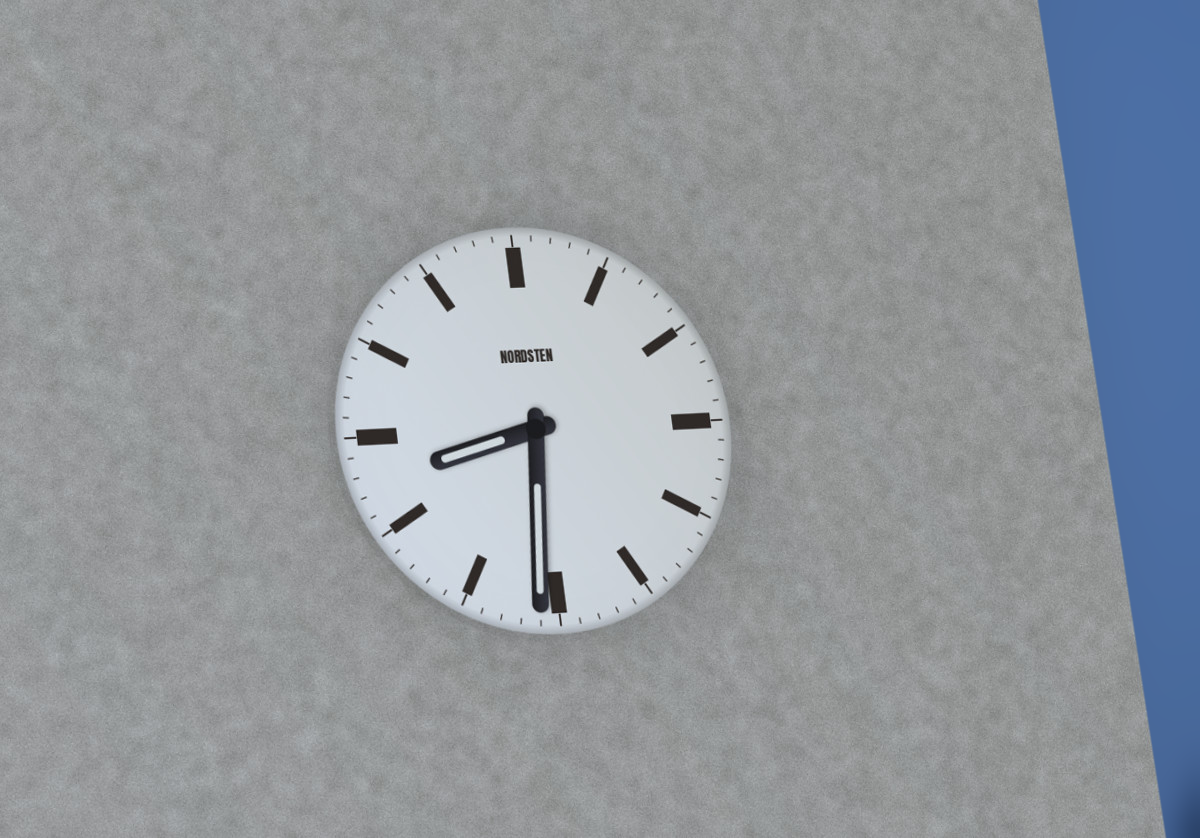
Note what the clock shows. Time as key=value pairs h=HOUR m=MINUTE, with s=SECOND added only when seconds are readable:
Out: h=8 m=31
